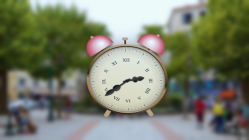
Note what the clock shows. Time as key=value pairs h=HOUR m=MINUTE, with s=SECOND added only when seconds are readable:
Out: h=2 m=39
